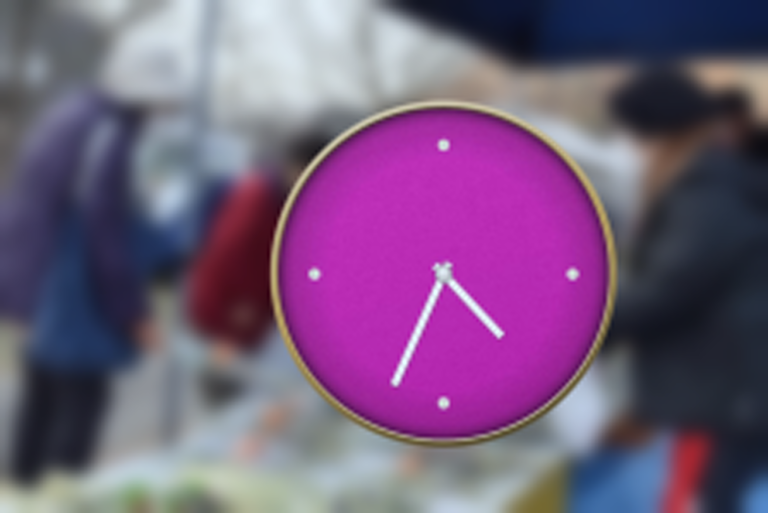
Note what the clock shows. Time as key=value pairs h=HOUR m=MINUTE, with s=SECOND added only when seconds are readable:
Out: h=4 m=34
